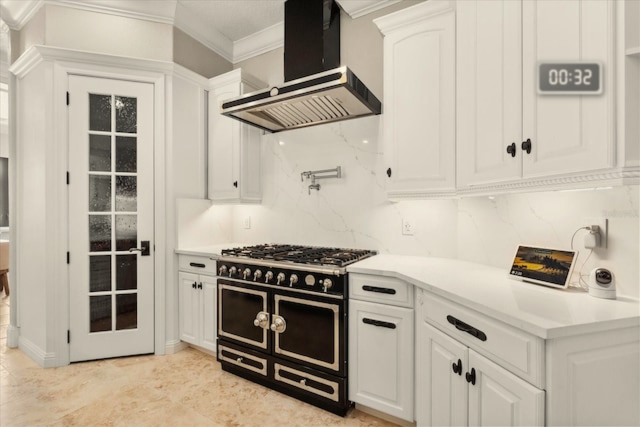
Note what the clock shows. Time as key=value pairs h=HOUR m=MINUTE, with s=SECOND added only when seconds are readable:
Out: h=0 m=32
